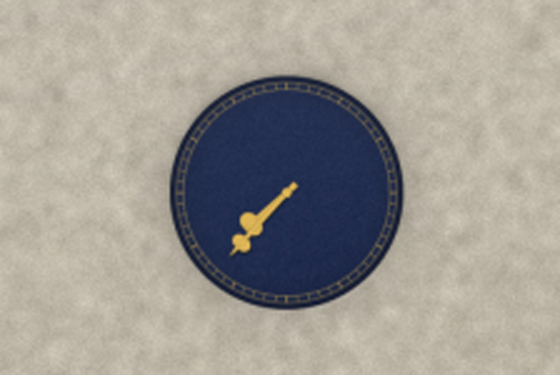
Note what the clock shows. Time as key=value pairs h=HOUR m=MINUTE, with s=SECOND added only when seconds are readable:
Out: h=7 m=37
